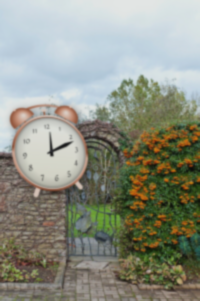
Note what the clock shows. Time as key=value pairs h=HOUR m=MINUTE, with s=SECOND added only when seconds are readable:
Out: h=12 m=12
